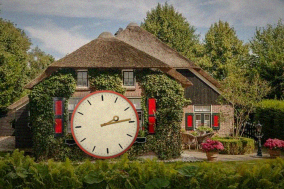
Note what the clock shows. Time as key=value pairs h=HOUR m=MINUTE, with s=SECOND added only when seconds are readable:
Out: h=2 m=14
